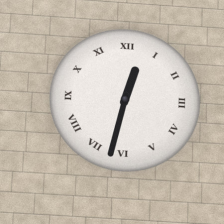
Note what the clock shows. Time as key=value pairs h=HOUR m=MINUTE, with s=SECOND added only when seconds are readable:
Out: h=12 m=32
